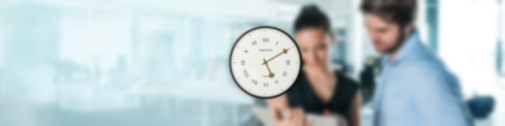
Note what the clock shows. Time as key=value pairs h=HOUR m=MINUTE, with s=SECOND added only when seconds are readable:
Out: h=5 m=10
